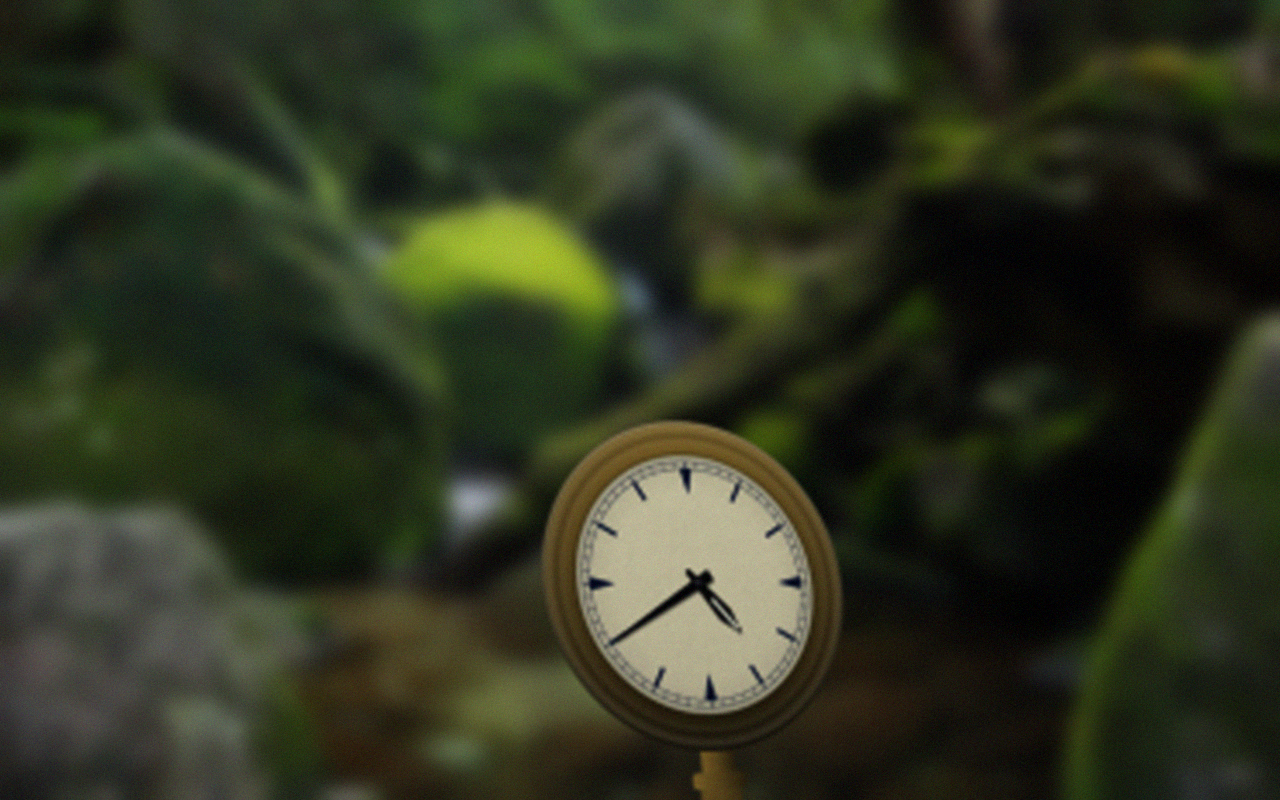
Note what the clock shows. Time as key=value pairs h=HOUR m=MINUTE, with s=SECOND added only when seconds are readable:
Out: h=4 m=40
